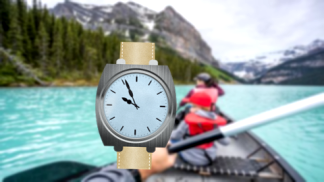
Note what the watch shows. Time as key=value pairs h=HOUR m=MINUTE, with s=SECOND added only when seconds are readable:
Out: h=9 m=56
